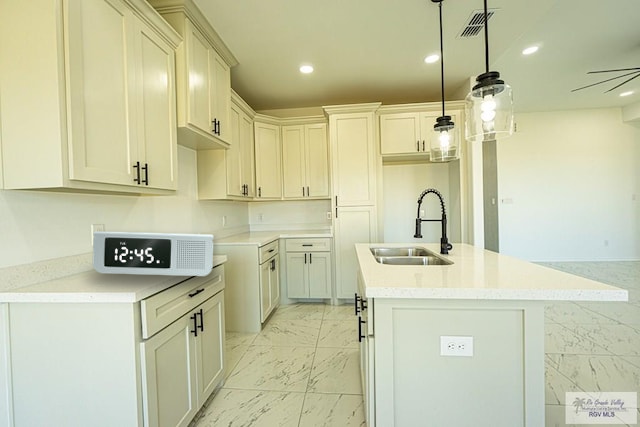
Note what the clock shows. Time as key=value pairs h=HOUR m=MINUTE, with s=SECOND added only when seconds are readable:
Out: h=12 m=45
